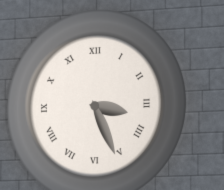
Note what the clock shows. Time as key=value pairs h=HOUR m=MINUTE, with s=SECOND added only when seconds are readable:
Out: h=3 m=26
